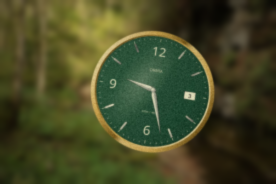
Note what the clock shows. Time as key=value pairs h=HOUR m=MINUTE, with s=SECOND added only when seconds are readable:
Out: h=9 m=27
